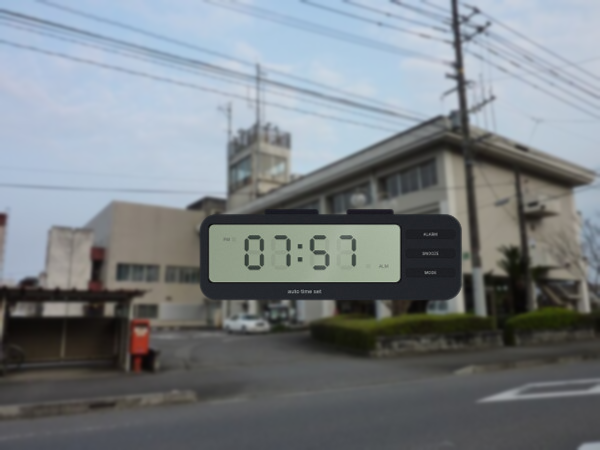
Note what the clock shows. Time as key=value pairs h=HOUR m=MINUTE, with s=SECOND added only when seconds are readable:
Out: h=7 m=57
